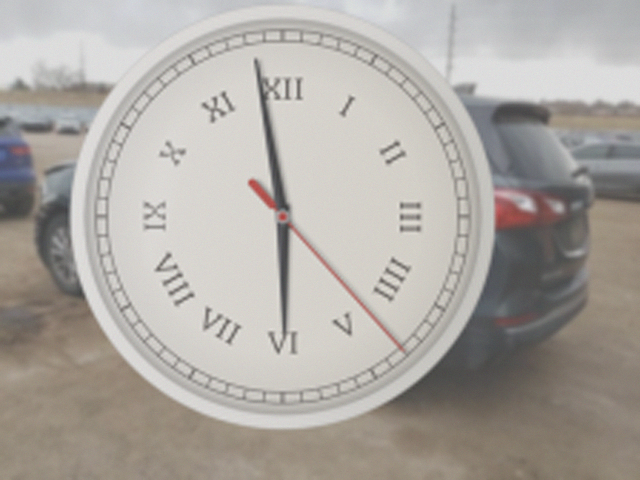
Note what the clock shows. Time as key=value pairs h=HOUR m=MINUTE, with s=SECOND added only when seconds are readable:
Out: h=5 m=58 s=23
